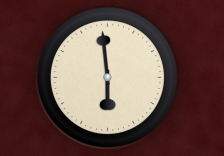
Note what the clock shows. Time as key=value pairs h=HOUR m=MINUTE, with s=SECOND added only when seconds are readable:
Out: h=5 m=59
